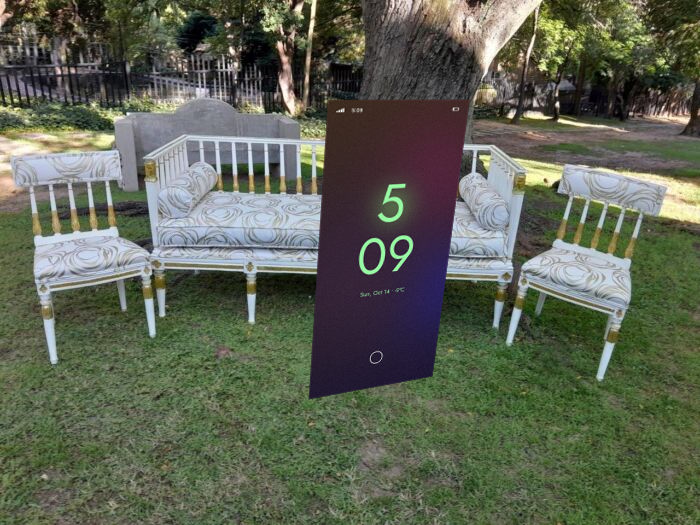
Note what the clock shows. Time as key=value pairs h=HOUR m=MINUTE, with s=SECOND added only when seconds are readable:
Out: h=5 m=9
